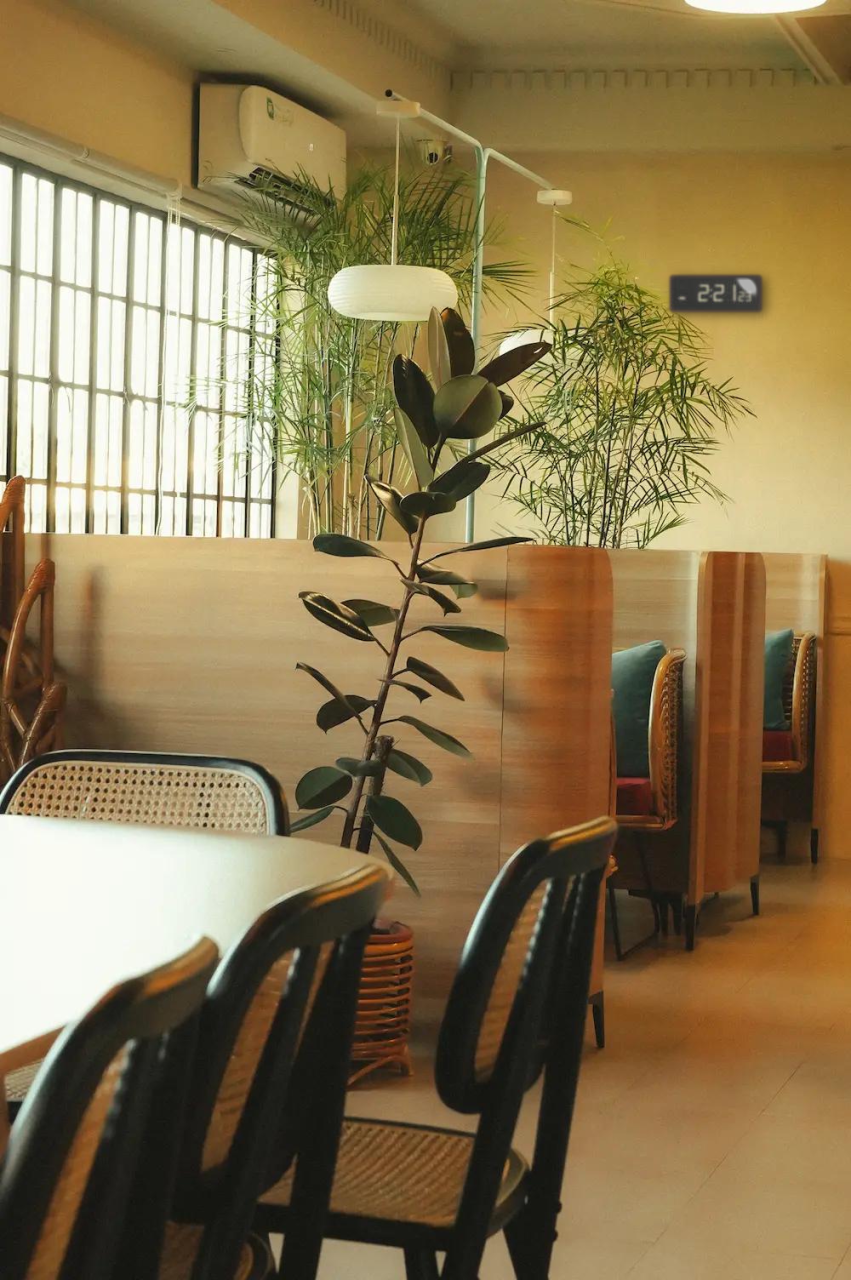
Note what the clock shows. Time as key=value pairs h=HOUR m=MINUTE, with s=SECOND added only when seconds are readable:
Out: h=2 m=21
